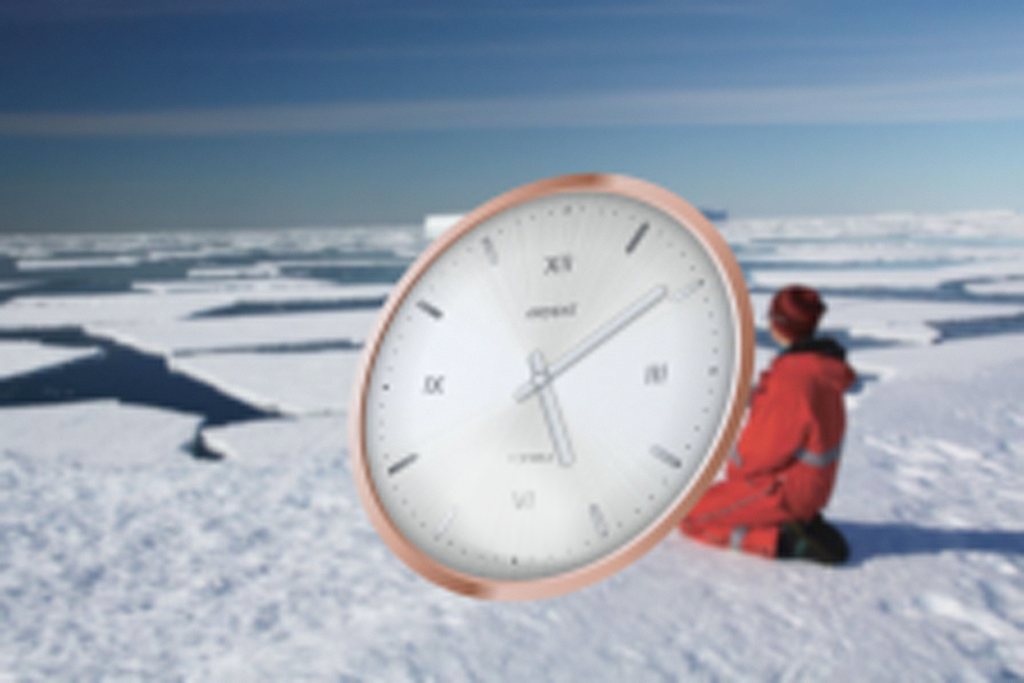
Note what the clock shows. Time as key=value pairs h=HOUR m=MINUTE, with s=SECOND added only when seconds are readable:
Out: h=5 m=9
